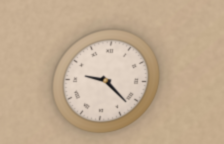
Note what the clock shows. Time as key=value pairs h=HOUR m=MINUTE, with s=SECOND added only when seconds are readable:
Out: h=9 m=22
